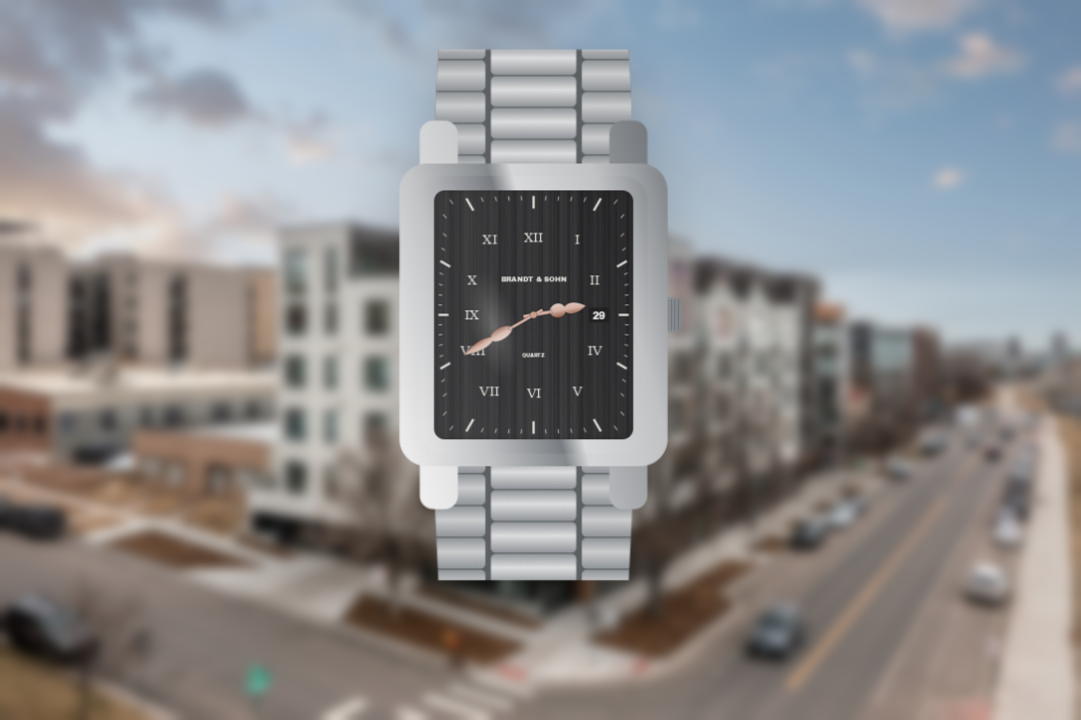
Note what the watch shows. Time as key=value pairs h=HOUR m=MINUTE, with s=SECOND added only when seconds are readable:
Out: h=2 m=40
